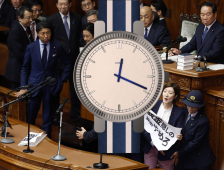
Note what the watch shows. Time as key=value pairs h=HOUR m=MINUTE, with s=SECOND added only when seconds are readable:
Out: h=12 m=19
